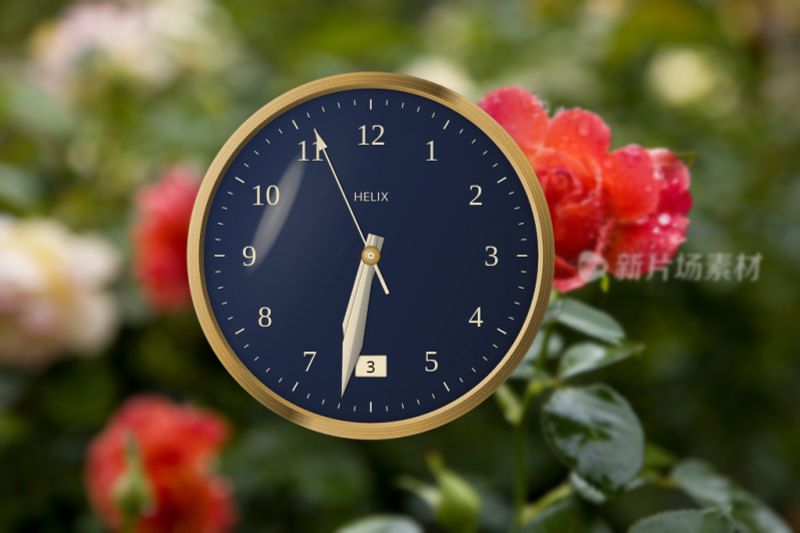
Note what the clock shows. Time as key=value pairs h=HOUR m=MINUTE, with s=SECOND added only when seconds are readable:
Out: h=6 m=31 s=56
